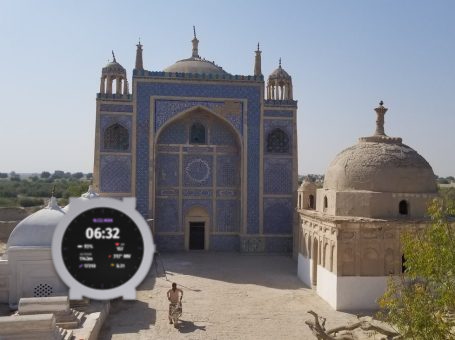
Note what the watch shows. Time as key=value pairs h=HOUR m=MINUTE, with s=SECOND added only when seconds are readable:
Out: h=6 m=32
